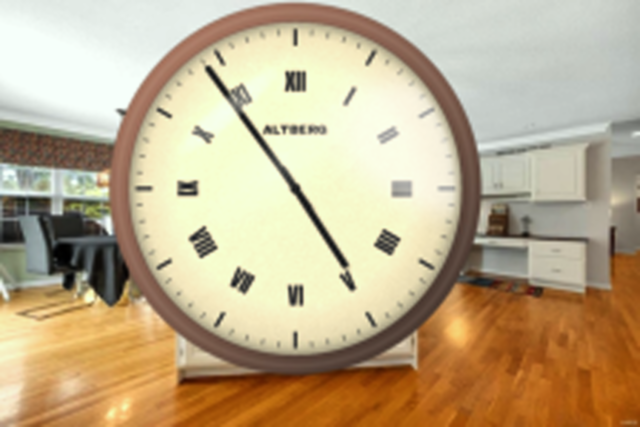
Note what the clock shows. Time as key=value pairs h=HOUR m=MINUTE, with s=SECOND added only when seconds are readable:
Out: h=4 m=54
